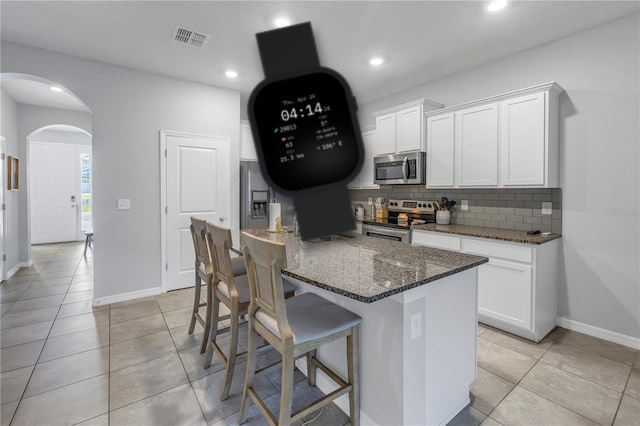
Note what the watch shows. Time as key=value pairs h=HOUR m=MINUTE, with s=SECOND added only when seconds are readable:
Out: h=4 m=14
